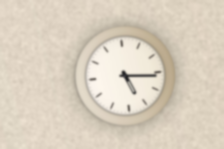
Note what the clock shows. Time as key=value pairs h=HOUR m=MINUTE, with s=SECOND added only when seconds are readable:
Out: h=5 m=16
